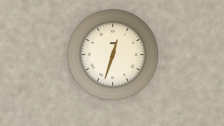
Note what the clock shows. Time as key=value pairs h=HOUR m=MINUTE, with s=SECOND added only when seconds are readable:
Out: h=12 m=33
